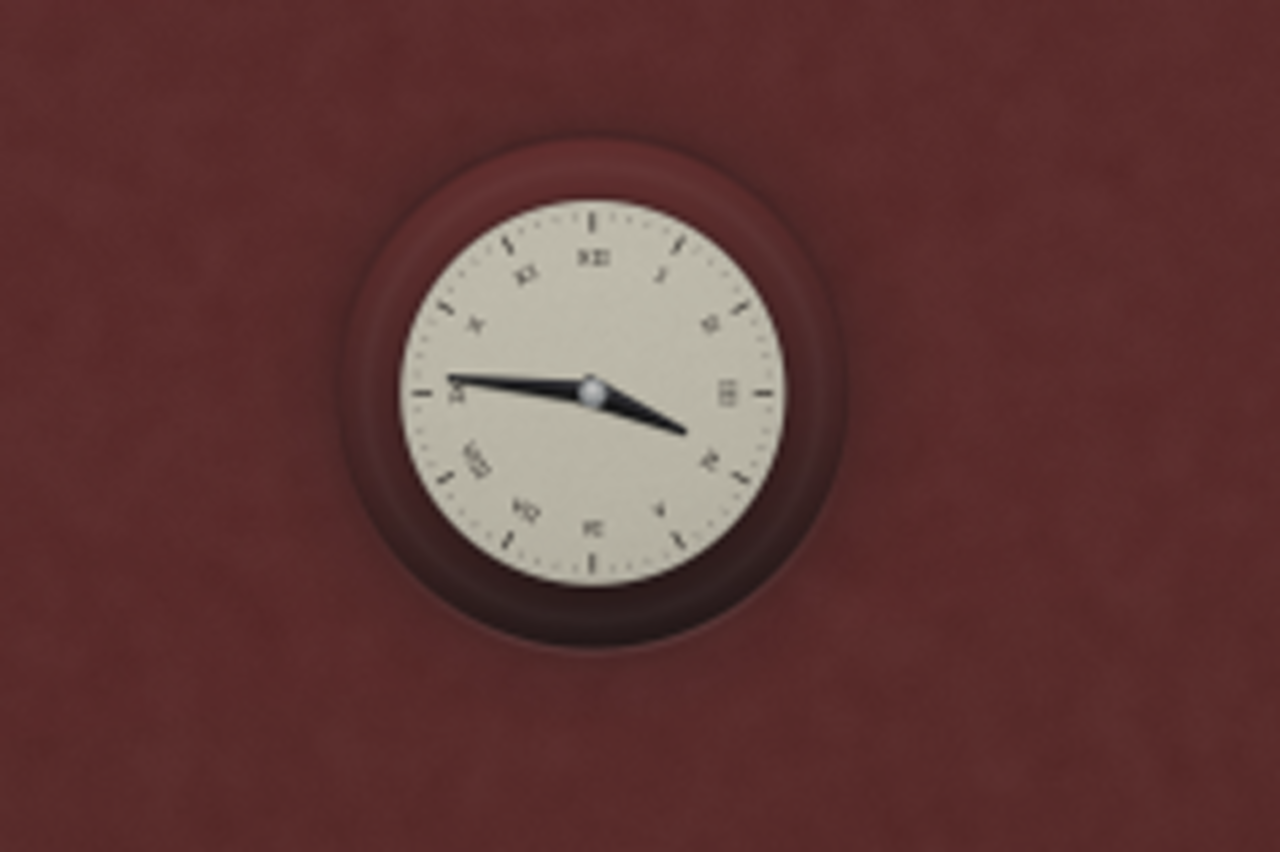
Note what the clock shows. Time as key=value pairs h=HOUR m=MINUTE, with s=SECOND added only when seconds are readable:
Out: h=3 m=46
